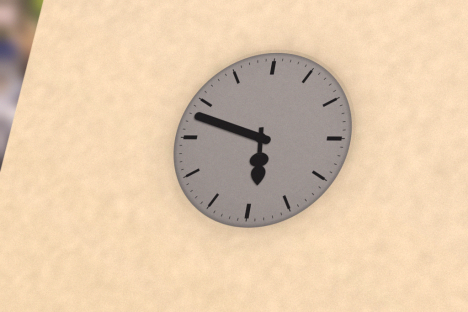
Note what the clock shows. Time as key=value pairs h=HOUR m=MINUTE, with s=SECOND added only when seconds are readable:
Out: h=5 m=48
